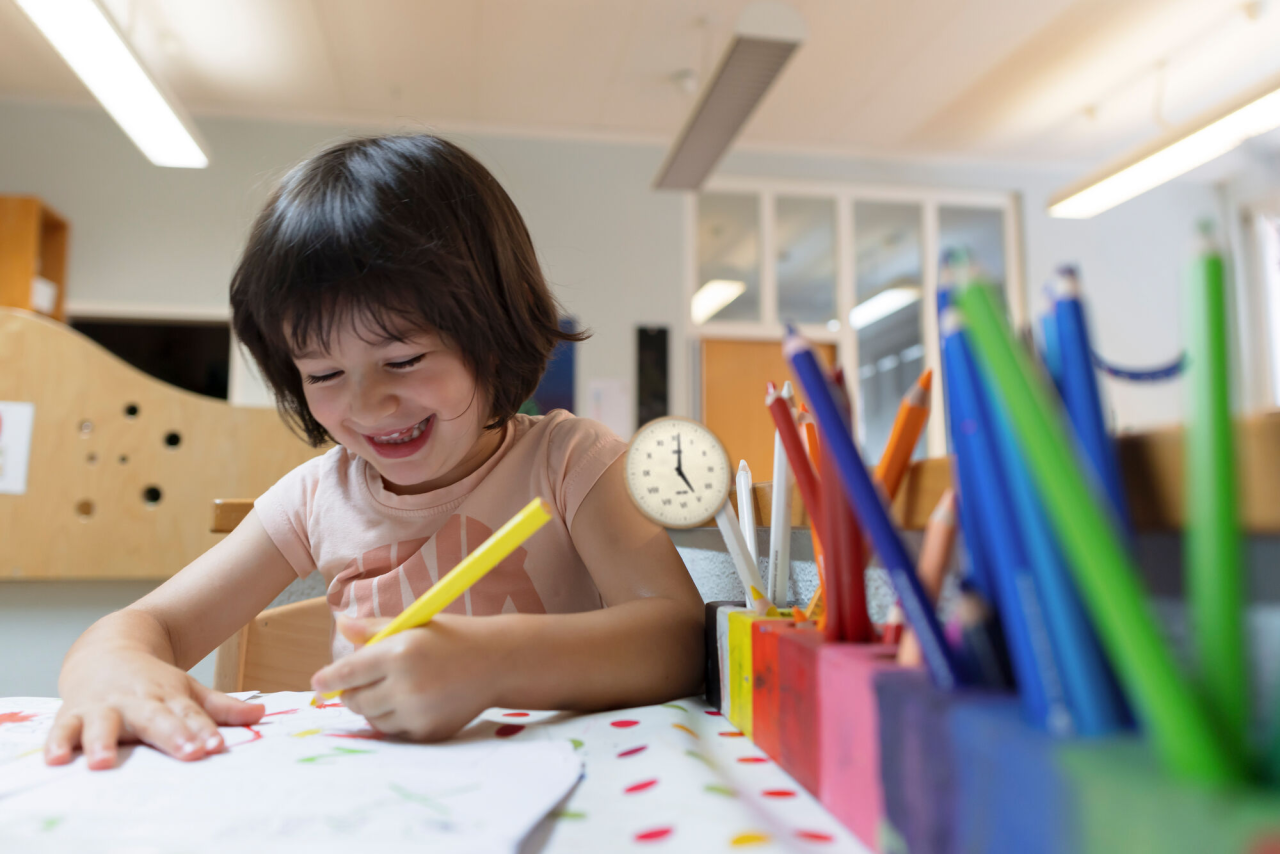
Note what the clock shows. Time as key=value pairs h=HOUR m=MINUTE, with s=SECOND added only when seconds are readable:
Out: h=5 m=1
